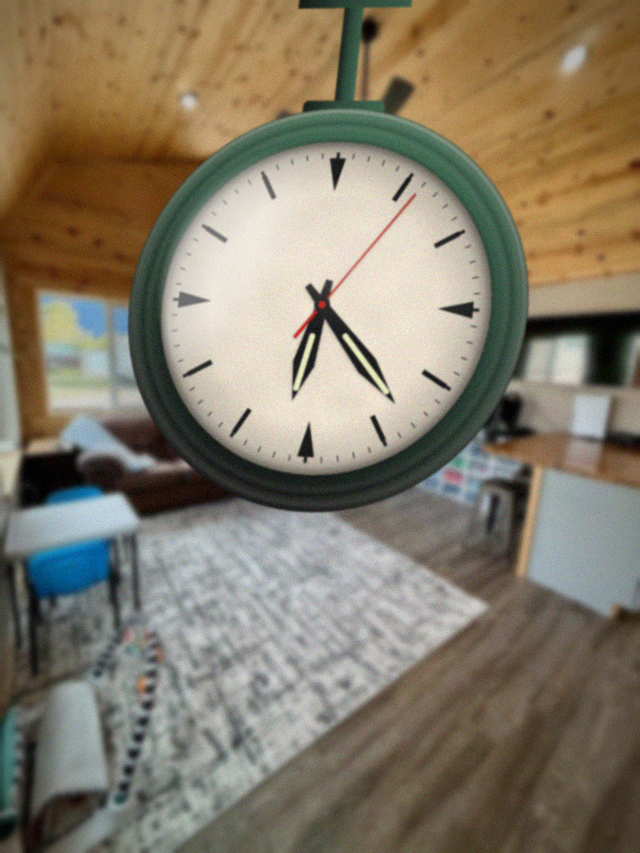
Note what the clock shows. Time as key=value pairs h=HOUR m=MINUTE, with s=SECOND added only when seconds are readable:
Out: h=6 m=23 s=6
